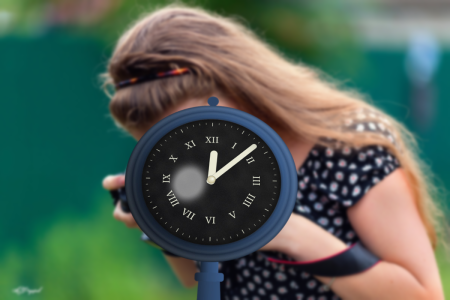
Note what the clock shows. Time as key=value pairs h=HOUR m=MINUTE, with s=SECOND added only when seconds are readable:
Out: h=12 m=8
